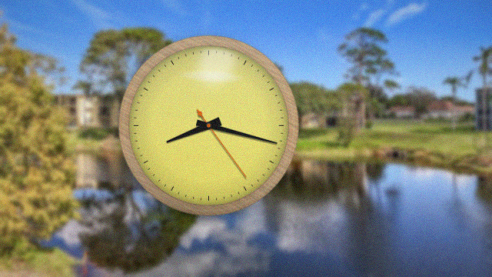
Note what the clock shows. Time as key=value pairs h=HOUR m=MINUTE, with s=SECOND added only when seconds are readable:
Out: h=8 m=17 s=24
